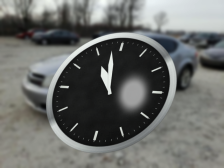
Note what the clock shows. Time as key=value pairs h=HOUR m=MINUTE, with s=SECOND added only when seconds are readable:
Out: h=10 m=58
